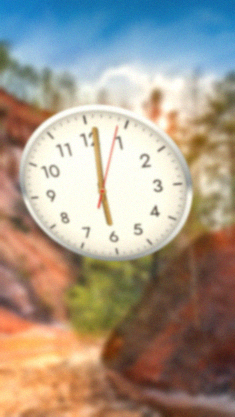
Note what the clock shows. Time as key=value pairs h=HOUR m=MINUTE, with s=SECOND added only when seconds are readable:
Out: h=6 m=1 s=4
